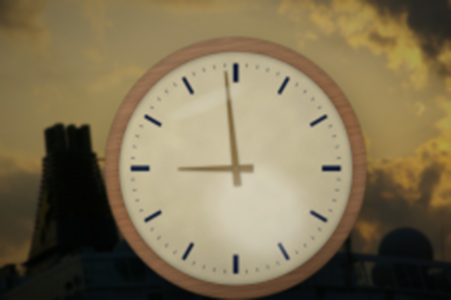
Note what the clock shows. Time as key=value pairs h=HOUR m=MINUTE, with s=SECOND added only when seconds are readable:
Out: h=8 m=59
